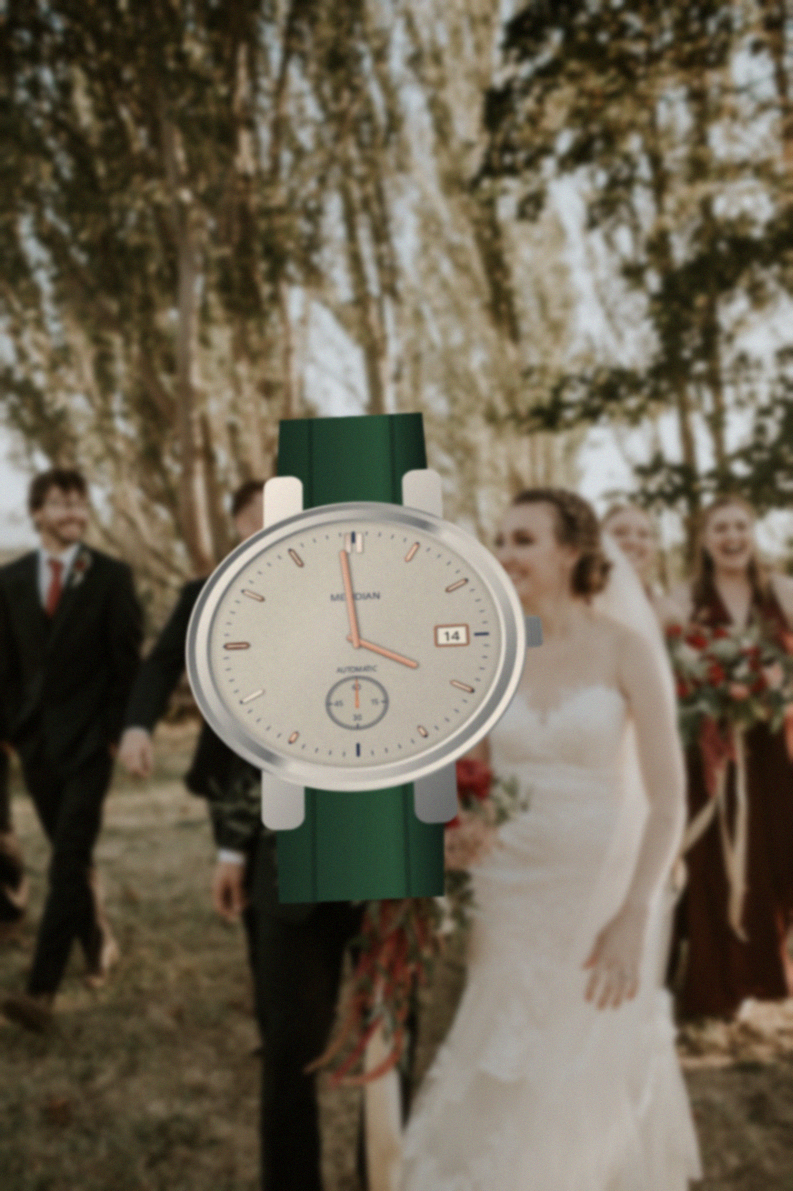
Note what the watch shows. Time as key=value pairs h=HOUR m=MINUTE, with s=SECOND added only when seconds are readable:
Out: h=3 m=59
